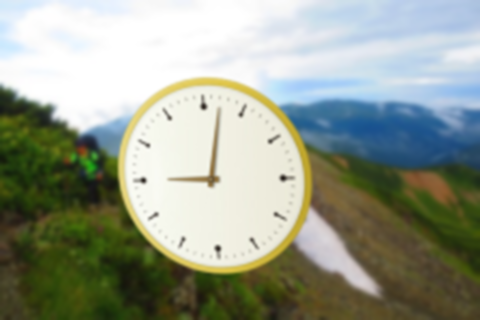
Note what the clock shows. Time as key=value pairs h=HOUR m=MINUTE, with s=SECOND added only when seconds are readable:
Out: h=9 m=2
